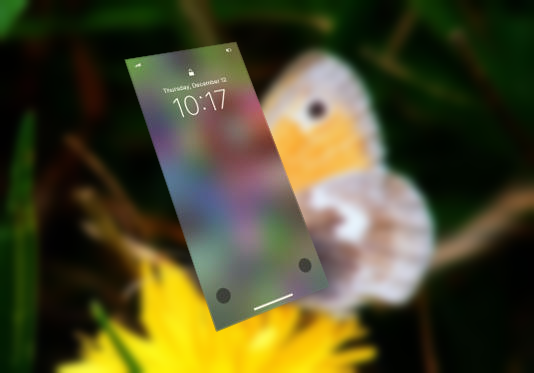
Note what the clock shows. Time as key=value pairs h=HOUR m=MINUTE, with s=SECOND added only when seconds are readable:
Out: h=10 m=17
